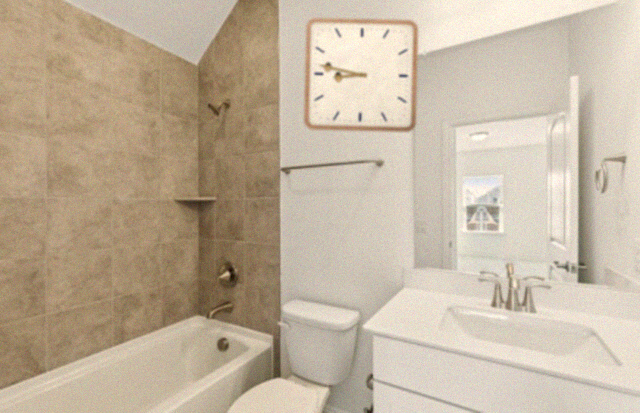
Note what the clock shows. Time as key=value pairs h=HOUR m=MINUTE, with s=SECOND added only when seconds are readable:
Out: h=8 m=47
